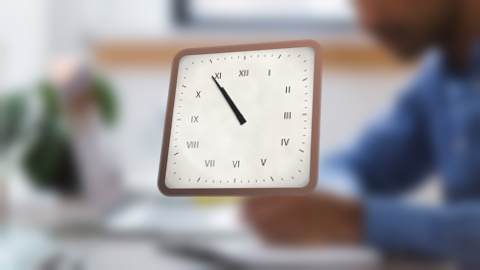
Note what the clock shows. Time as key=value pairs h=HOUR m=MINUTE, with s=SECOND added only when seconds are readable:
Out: h=10 m=54
